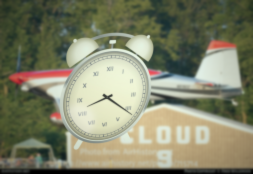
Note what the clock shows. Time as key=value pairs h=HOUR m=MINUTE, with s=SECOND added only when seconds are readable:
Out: h=8 m=21
